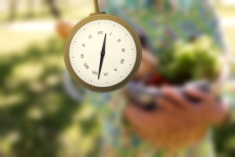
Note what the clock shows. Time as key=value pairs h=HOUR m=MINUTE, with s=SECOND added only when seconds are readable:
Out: h=12 m=33
